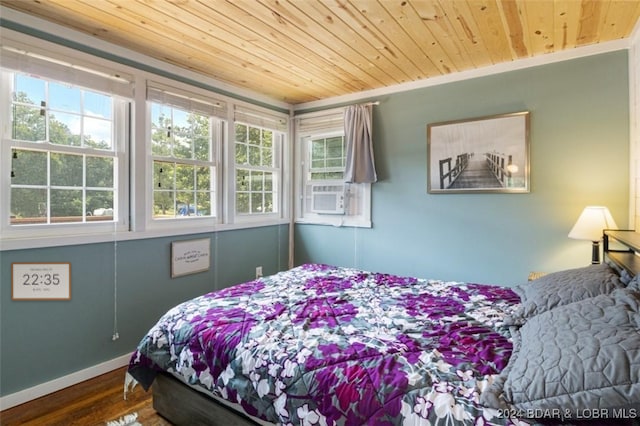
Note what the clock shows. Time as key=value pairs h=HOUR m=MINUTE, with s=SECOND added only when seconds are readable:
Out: h=22 m=35
